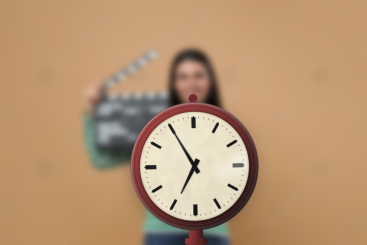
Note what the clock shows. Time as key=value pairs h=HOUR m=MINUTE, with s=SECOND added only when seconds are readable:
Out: h=6 m=55
